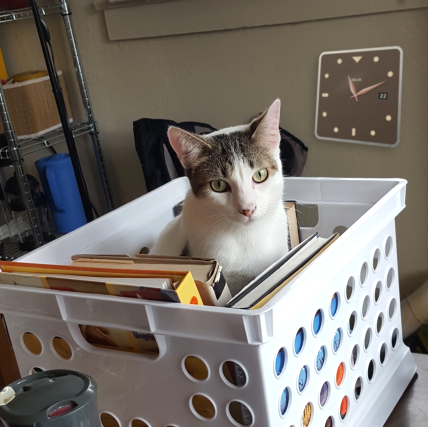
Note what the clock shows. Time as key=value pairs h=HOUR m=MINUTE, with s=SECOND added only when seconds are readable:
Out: h=11 m=11
